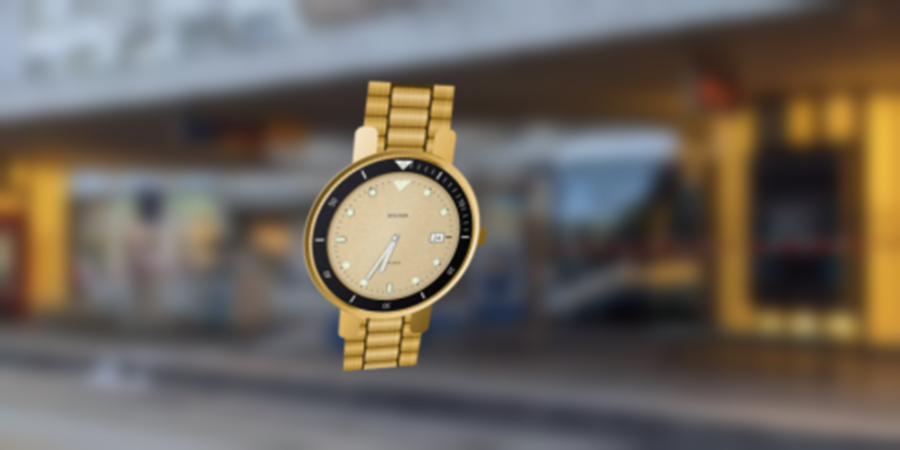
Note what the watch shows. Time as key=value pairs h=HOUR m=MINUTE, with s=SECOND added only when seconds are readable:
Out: h=6 m=35
